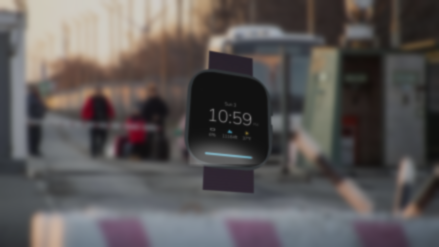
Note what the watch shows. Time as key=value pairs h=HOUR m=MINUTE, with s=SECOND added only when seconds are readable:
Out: h=10 m=59
